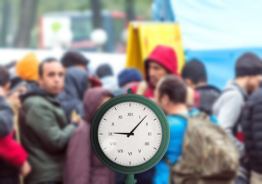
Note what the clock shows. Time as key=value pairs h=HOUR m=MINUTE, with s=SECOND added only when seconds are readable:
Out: h=9 m=7
